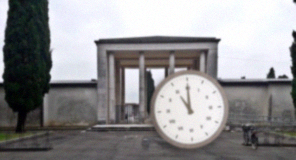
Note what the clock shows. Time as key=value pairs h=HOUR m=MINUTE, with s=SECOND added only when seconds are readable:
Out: h=11 m=0
